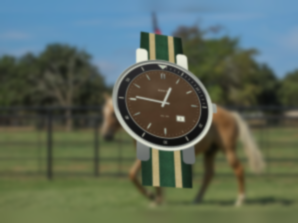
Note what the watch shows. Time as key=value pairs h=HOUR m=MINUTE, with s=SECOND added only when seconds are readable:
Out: h=12 m=46
